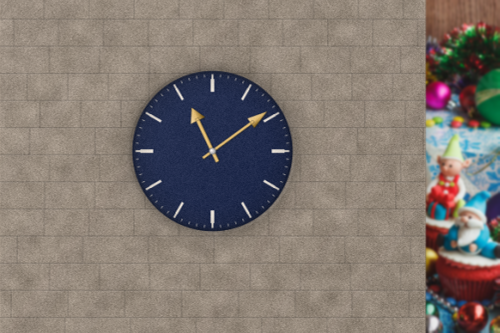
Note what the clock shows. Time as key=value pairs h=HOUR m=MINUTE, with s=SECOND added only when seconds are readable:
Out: h=11 m=9
